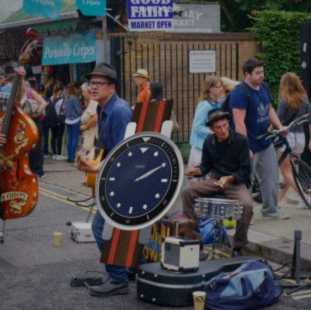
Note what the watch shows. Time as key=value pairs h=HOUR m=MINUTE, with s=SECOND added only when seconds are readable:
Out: h=2 m=10
